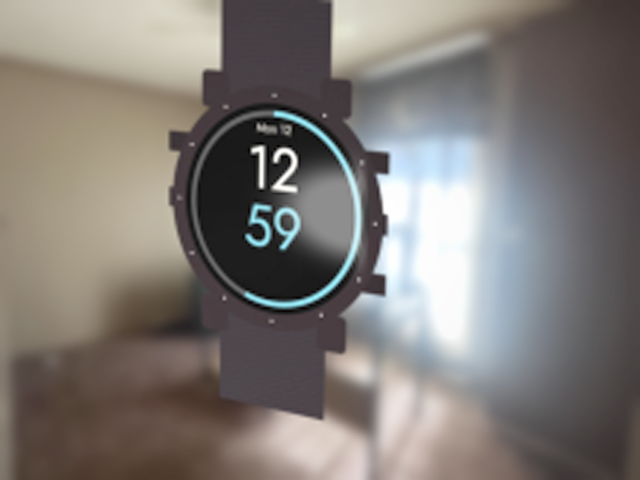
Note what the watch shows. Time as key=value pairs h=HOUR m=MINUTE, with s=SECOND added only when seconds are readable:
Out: h=12 m=59
